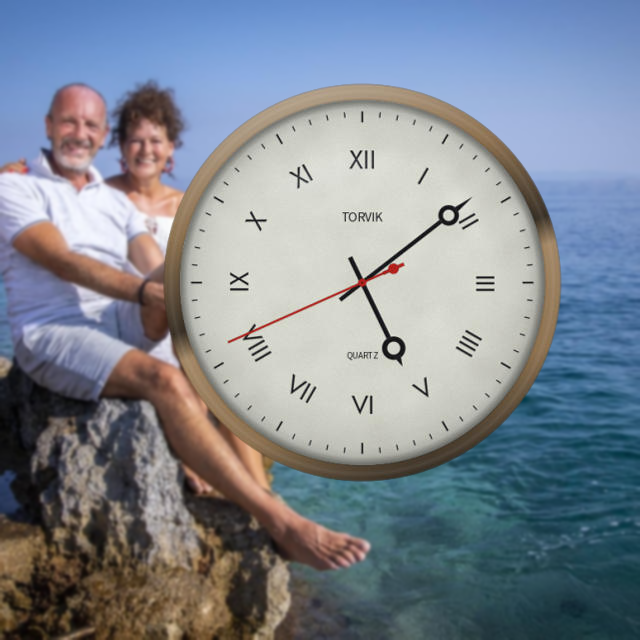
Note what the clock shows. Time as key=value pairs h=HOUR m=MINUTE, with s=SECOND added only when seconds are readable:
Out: h=5 m=8 s=41
